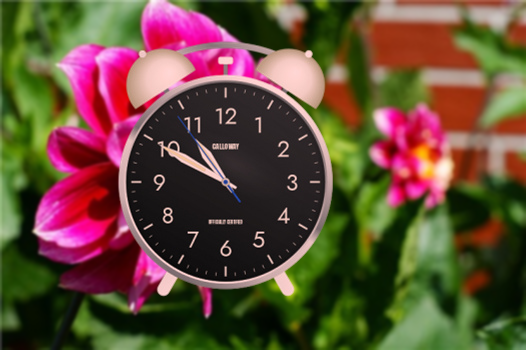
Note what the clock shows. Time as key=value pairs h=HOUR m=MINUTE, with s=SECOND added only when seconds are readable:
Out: h=10 m=49 s=54
